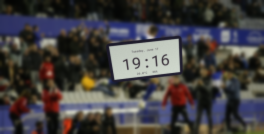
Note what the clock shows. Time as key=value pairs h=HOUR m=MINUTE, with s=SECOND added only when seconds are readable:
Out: h=19 m=16
